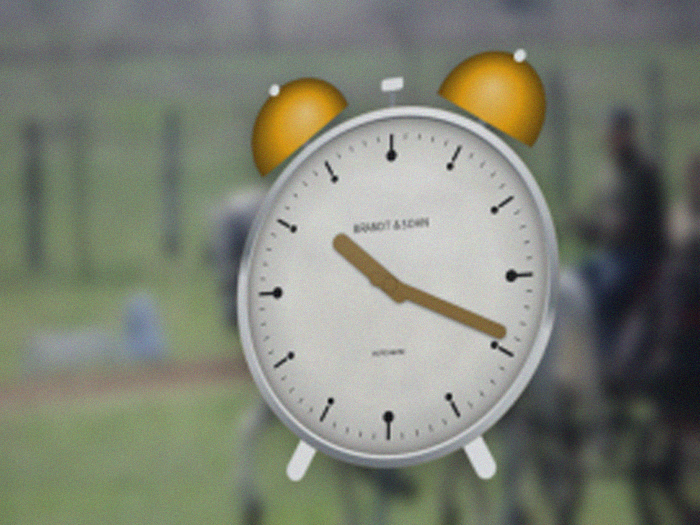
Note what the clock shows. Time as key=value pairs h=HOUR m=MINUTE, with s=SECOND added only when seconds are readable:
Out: h=10 m=19
